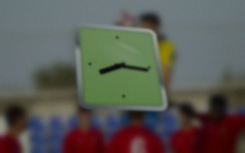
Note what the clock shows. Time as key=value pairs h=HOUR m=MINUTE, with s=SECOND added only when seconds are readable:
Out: h=8 m=16
